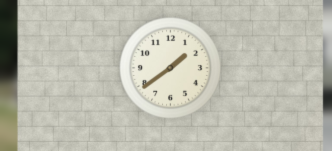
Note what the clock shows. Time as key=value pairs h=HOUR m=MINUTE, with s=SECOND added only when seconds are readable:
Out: h=1 m=39
